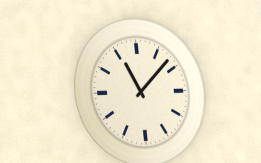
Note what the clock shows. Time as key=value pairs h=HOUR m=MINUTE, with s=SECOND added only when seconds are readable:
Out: h=11 m=8
